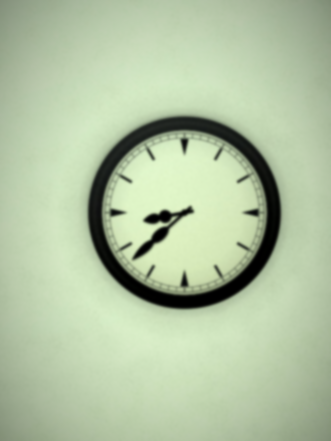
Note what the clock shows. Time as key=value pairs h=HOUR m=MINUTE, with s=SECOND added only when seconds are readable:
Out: h=8 m=38
